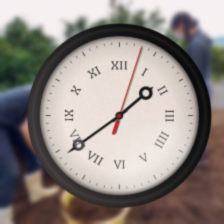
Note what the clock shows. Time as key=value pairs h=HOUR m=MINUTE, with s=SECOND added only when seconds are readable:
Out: h=1 m=39 s=3
